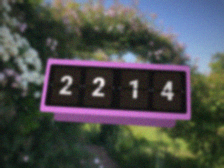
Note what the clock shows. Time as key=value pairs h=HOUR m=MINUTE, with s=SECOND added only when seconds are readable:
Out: h=22 m=14
